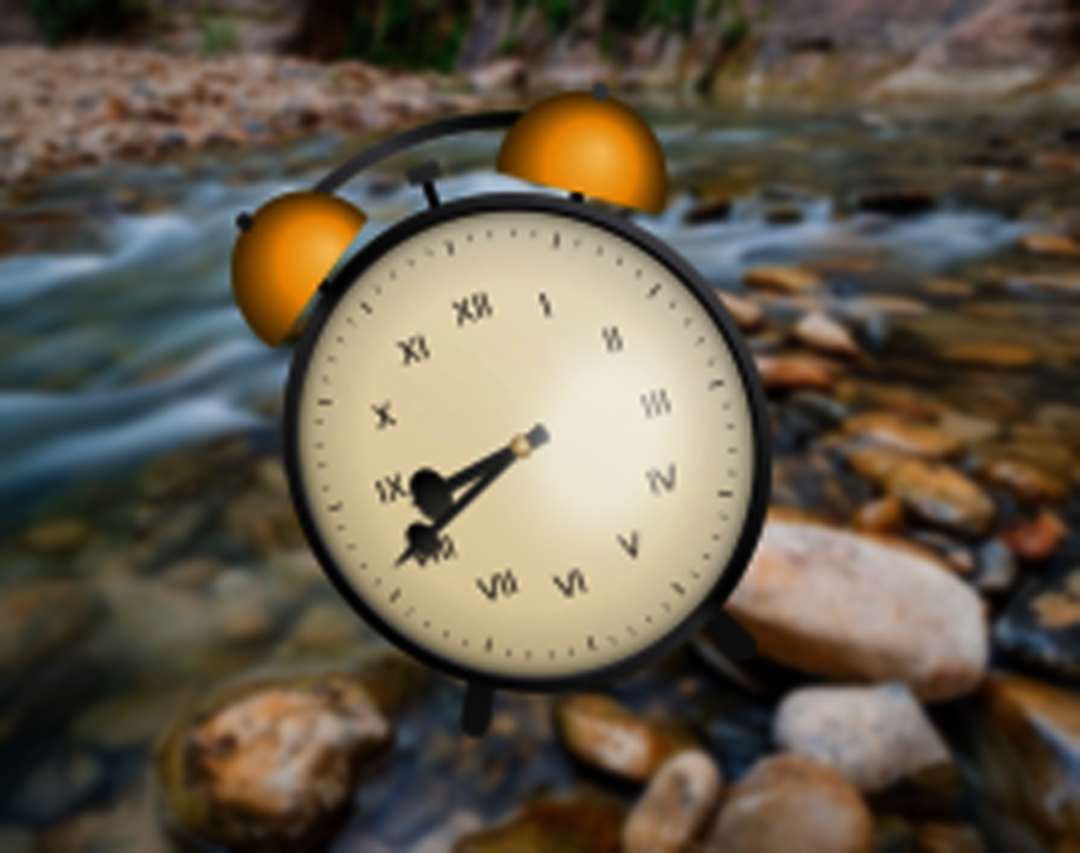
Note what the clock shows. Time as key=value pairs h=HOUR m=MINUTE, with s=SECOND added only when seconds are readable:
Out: h=8 m=41
